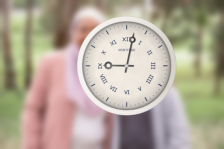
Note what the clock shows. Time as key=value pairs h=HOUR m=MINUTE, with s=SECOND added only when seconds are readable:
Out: h=9 m=2
